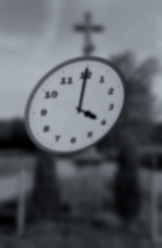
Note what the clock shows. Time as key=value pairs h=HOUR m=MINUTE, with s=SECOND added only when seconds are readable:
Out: h=4 m=0
